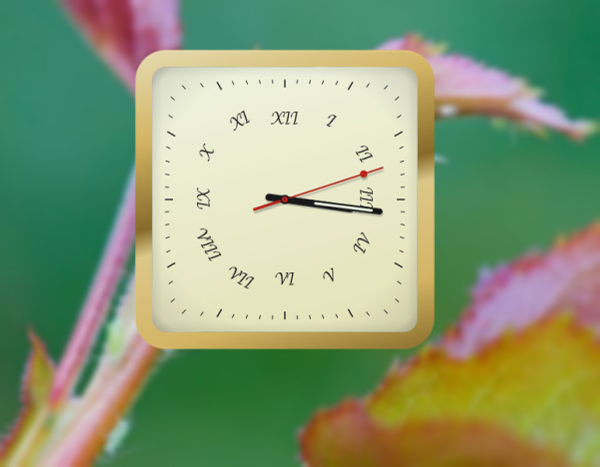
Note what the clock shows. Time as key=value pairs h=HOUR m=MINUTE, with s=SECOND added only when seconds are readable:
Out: h=3 m=16 s=12
